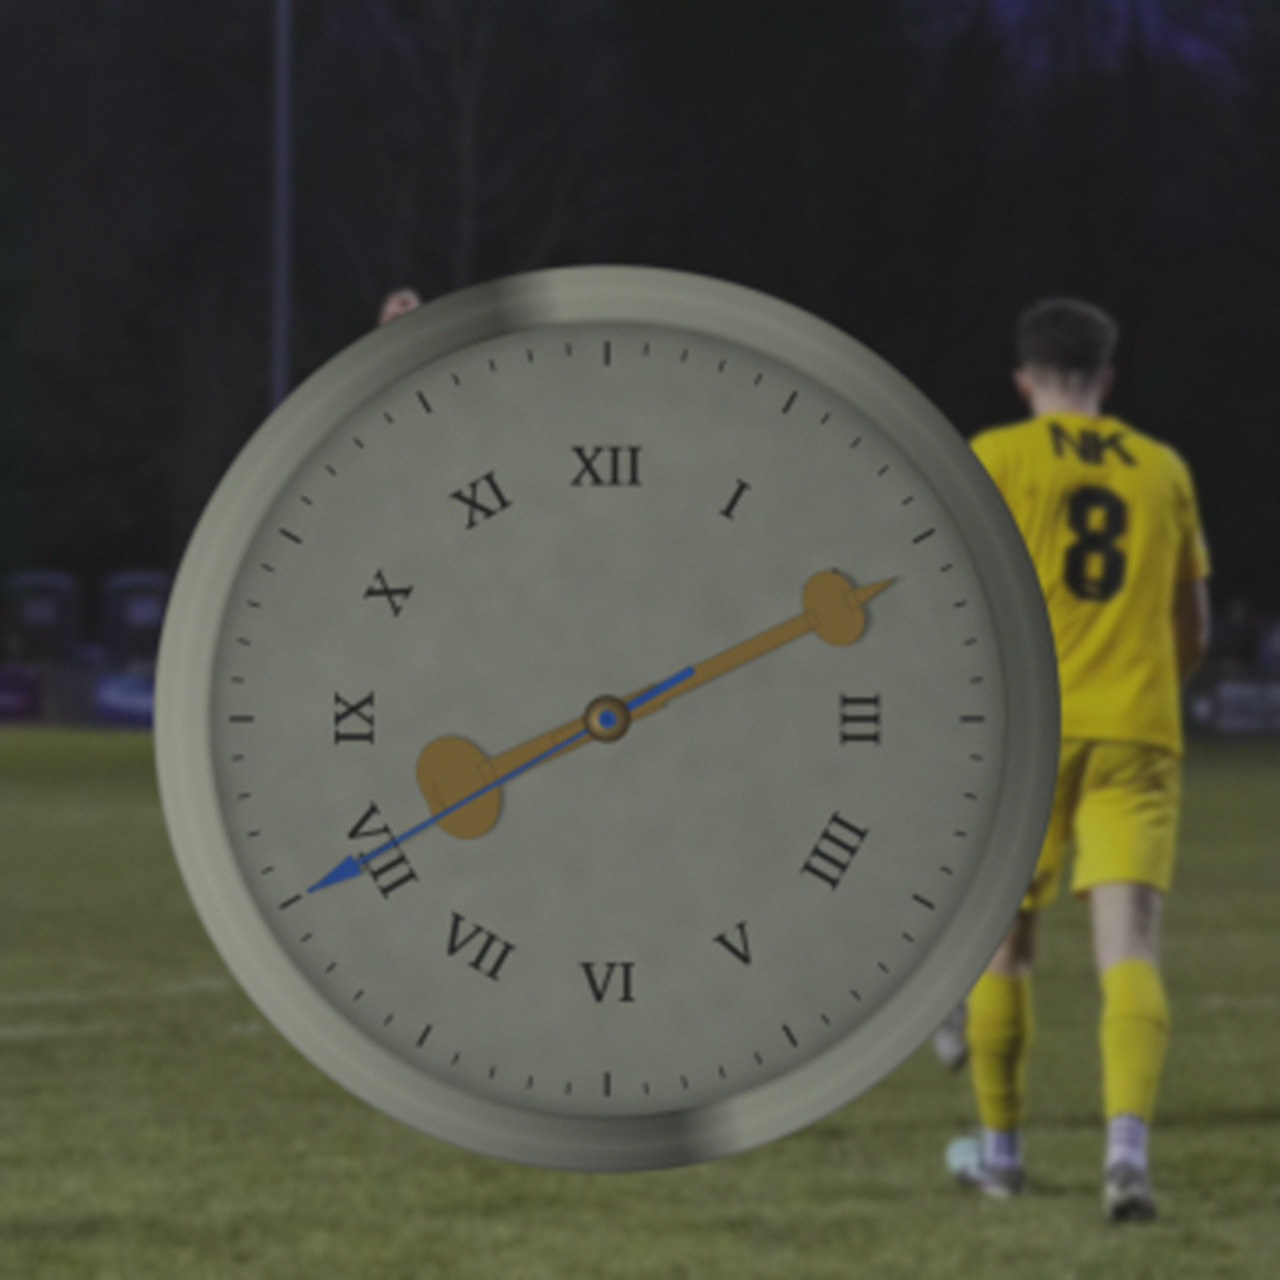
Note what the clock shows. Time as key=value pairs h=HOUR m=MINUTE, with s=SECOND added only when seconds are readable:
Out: h=8 m=10 s=40
